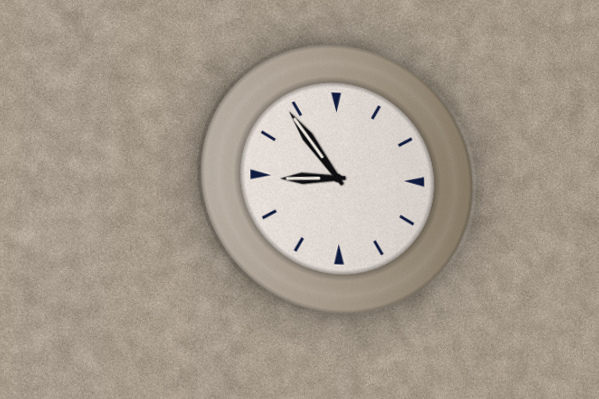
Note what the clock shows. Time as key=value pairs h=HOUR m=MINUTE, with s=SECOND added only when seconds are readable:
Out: h=8 m=54
